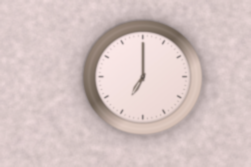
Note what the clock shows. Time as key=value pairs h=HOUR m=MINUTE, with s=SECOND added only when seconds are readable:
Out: h=7 m=0
